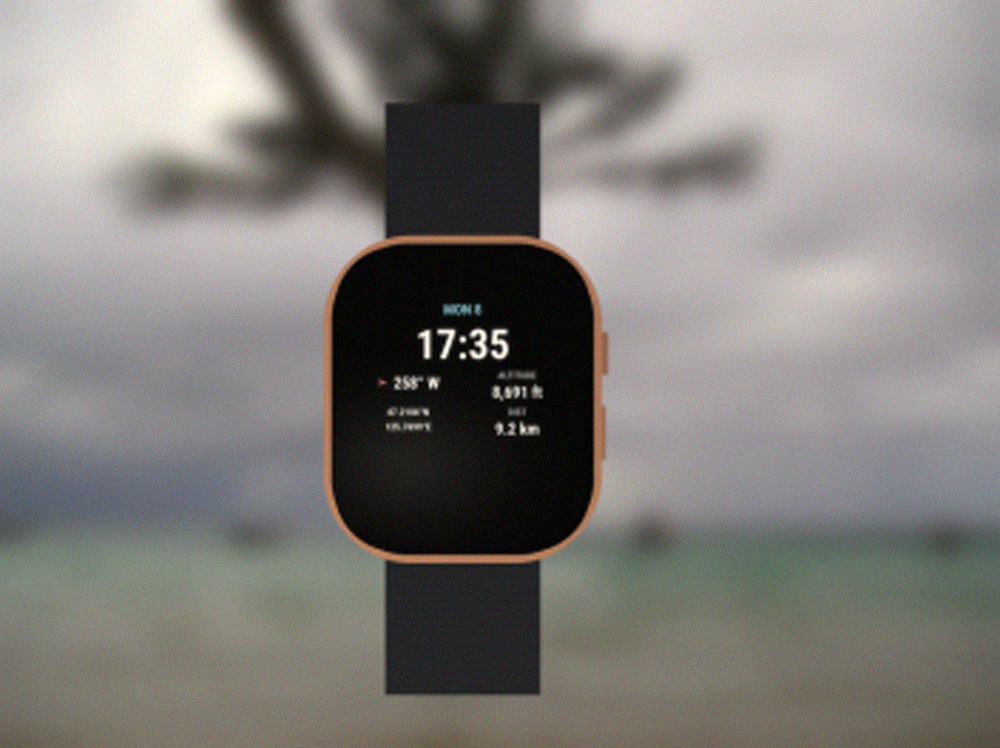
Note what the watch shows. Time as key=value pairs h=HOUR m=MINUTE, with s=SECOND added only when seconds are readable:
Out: h=17 m=35
